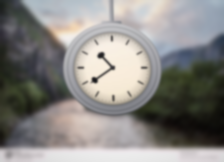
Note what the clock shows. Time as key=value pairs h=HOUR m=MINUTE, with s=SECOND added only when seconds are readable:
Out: h=10 m=39
